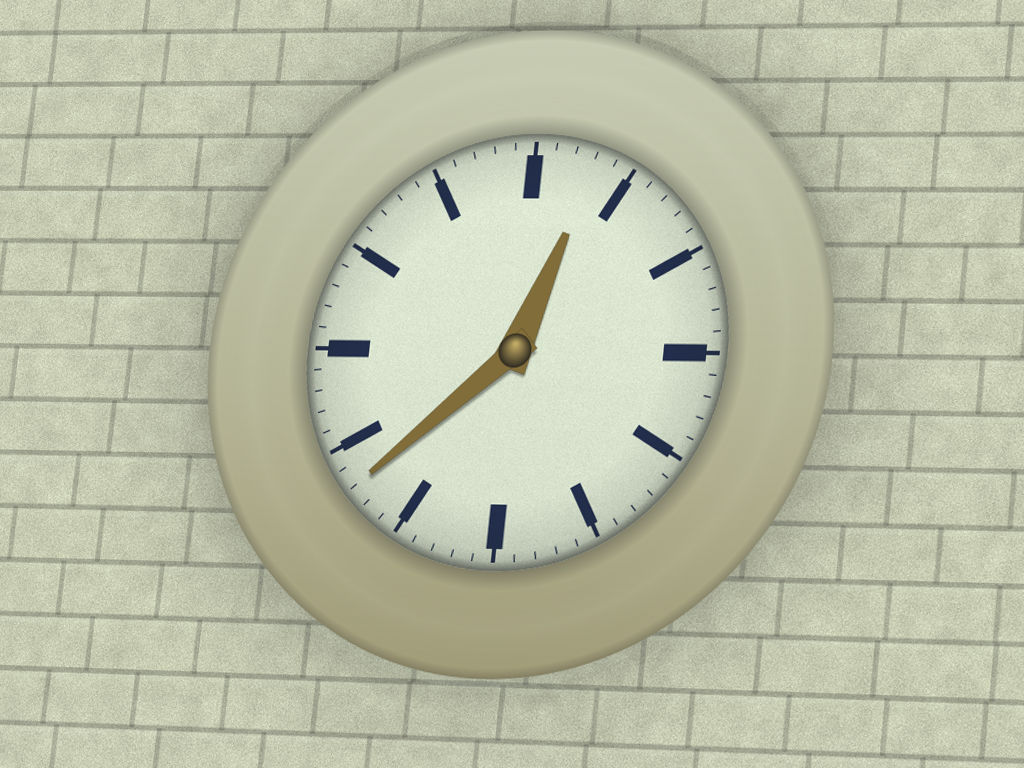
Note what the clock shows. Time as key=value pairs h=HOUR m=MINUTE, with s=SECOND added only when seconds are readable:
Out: h=12 m=38
